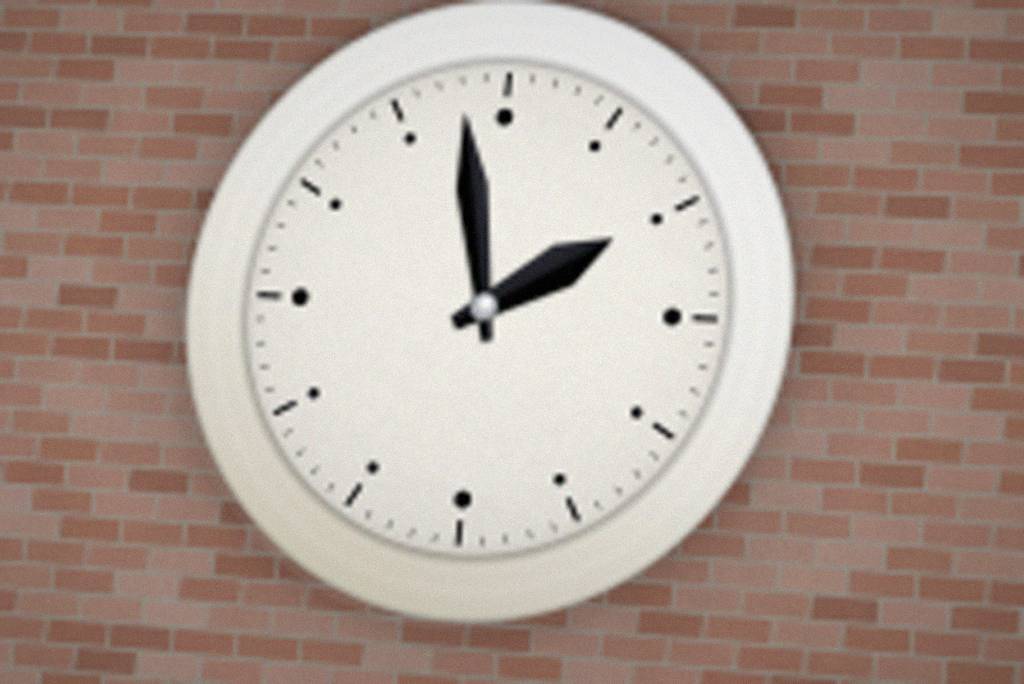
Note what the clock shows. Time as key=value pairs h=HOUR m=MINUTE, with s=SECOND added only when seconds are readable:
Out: h=1 m=58
